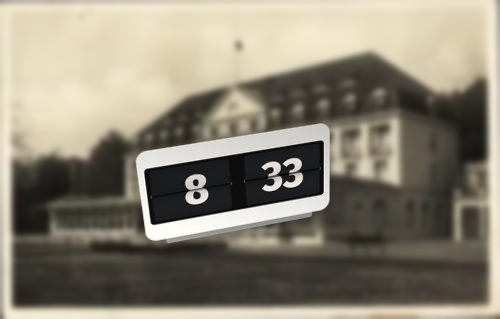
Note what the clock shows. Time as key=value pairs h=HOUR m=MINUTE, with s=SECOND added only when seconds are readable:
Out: h=8 m=33
